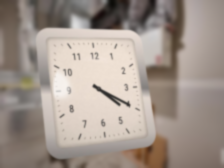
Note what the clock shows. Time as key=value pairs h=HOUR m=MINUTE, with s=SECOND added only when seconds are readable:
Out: h=4 m=20
